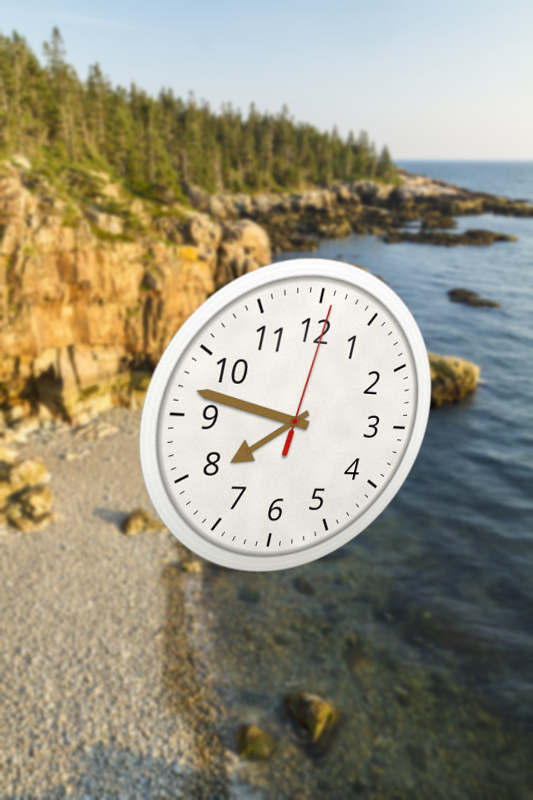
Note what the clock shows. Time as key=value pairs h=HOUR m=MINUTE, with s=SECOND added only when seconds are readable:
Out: h=7 m=47 s=1
